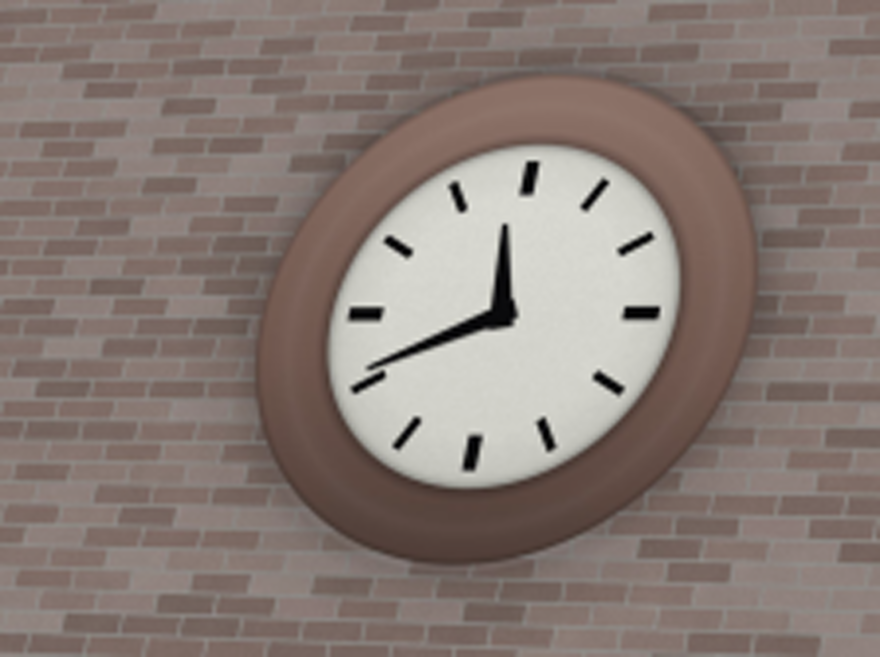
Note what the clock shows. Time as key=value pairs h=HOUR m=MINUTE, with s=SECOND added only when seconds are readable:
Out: h=11 m=41
